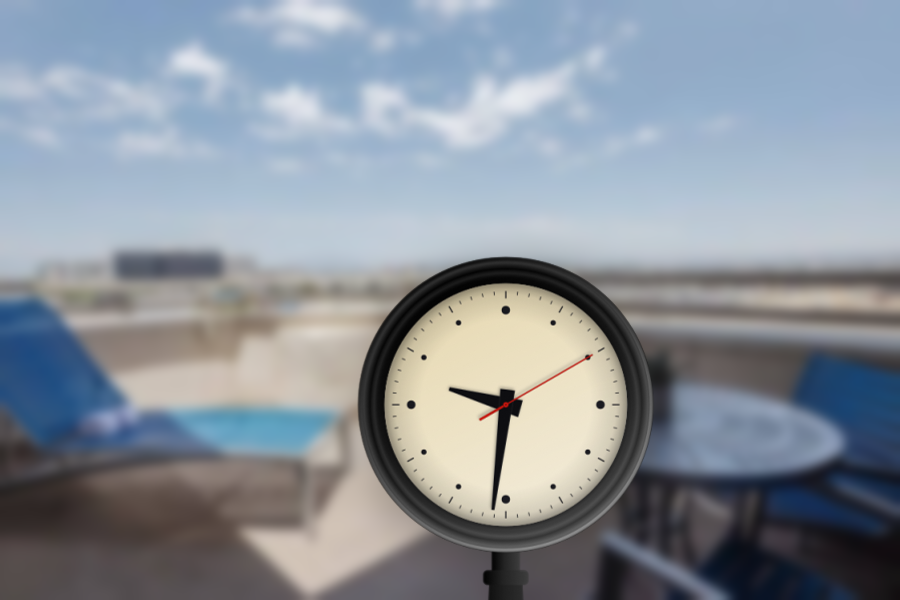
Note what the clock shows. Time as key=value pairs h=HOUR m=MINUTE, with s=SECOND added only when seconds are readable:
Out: h=9 m=31 s=10
